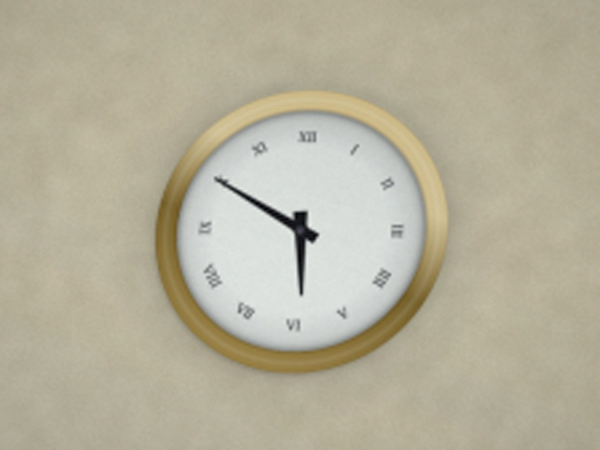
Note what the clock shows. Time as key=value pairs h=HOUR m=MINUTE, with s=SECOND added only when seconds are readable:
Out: h=5 m=50
